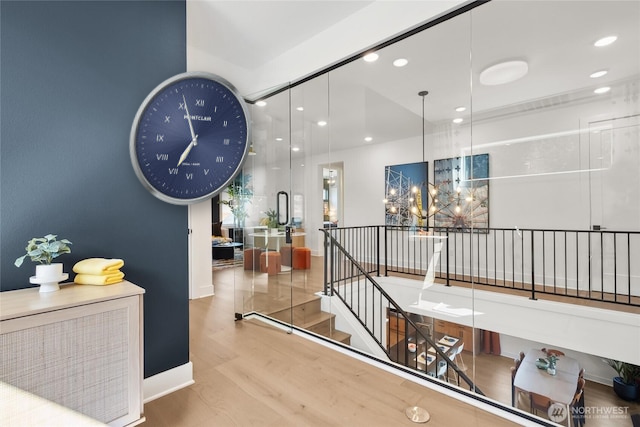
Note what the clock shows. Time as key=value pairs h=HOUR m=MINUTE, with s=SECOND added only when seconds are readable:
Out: h=6 m=56
